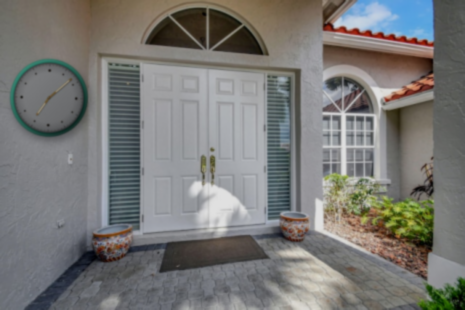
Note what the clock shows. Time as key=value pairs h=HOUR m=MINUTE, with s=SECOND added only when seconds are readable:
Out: h=7 m=8
